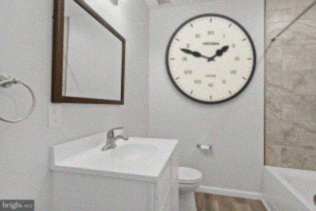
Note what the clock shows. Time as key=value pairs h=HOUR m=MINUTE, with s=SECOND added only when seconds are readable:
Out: h=1 m=48
